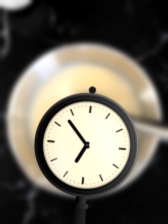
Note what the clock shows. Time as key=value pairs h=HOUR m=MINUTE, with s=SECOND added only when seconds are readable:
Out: h=6 m=53
